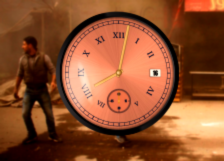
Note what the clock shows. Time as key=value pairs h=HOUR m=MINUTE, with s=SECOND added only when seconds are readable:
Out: h=8 m=2
